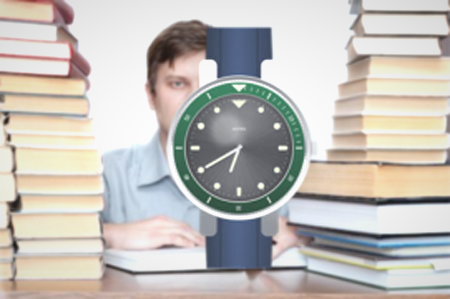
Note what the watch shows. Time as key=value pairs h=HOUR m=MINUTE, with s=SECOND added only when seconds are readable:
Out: h=6 m=40
